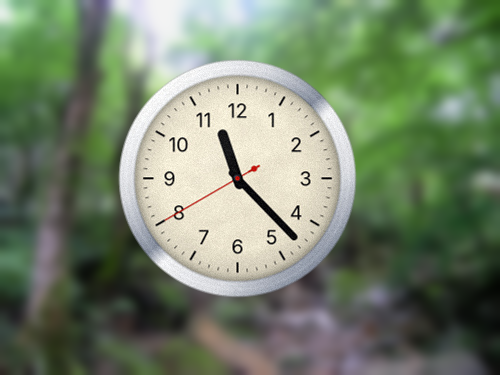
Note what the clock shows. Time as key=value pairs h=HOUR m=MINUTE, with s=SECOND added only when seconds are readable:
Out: h=11 m=22 s=40
